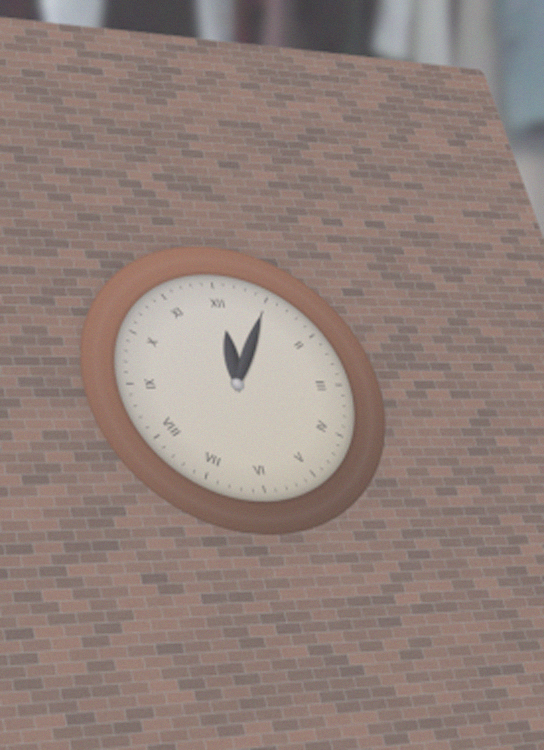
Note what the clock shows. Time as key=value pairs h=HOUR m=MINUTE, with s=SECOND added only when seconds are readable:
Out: h=12 m=5
